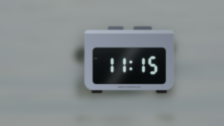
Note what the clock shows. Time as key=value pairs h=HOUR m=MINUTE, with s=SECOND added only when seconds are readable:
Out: h=11 m=15
